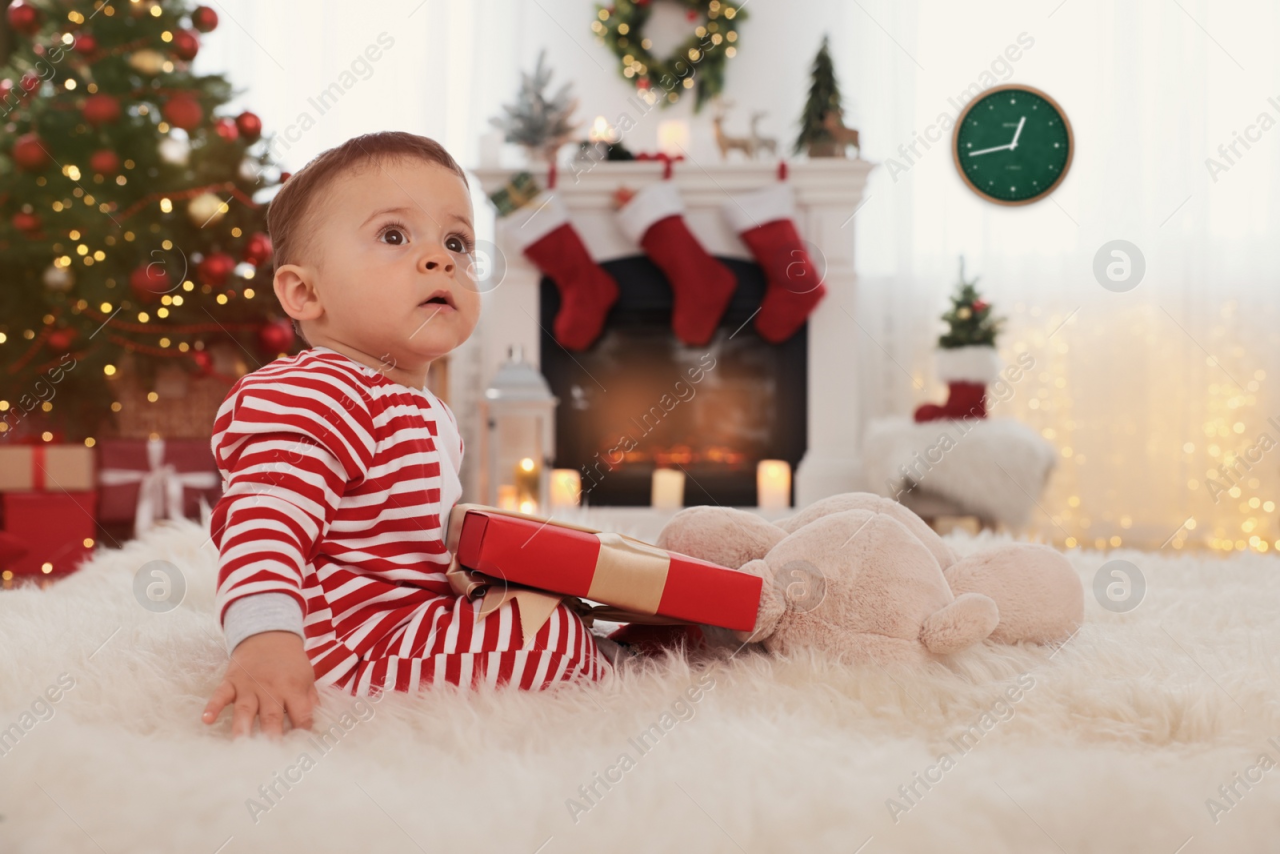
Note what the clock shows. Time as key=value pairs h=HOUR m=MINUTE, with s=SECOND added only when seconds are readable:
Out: h=12 m=43
